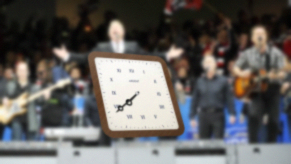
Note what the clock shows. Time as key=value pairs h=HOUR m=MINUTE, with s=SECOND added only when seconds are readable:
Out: h=7 m=39
